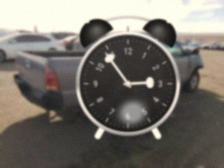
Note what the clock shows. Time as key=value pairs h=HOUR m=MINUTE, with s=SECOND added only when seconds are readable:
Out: h=2 m=54
